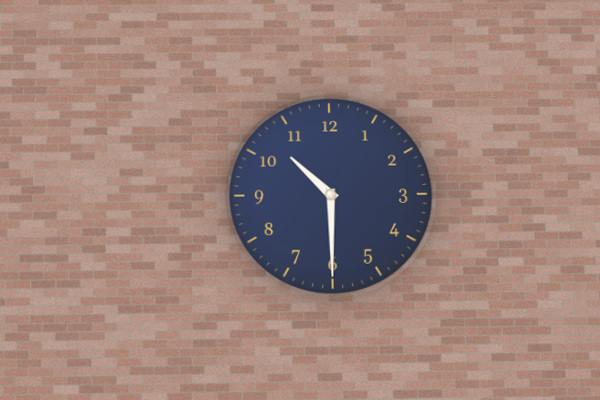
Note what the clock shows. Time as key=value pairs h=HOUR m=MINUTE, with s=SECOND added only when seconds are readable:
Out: h=10 m=30
